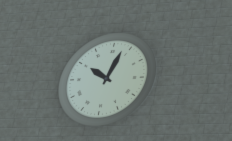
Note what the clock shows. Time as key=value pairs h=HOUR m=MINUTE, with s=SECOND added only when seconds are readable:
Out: h=10 m=3
